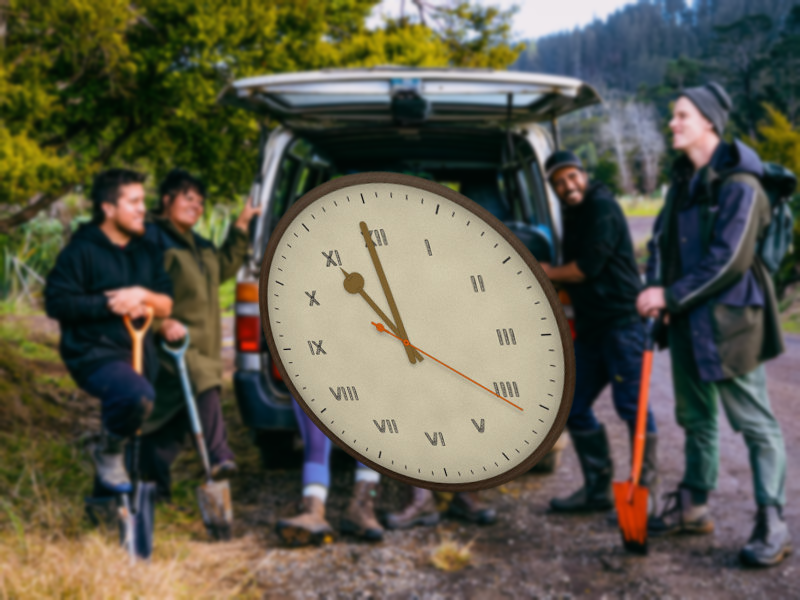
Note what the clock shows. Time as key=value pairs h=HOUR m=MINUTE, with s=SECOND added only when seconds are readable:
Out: h=10 m=59 s=21
